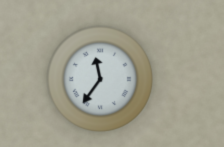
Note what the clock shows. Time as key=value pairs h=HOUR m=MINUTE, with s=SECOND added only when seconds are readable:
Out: h=11 m=36
